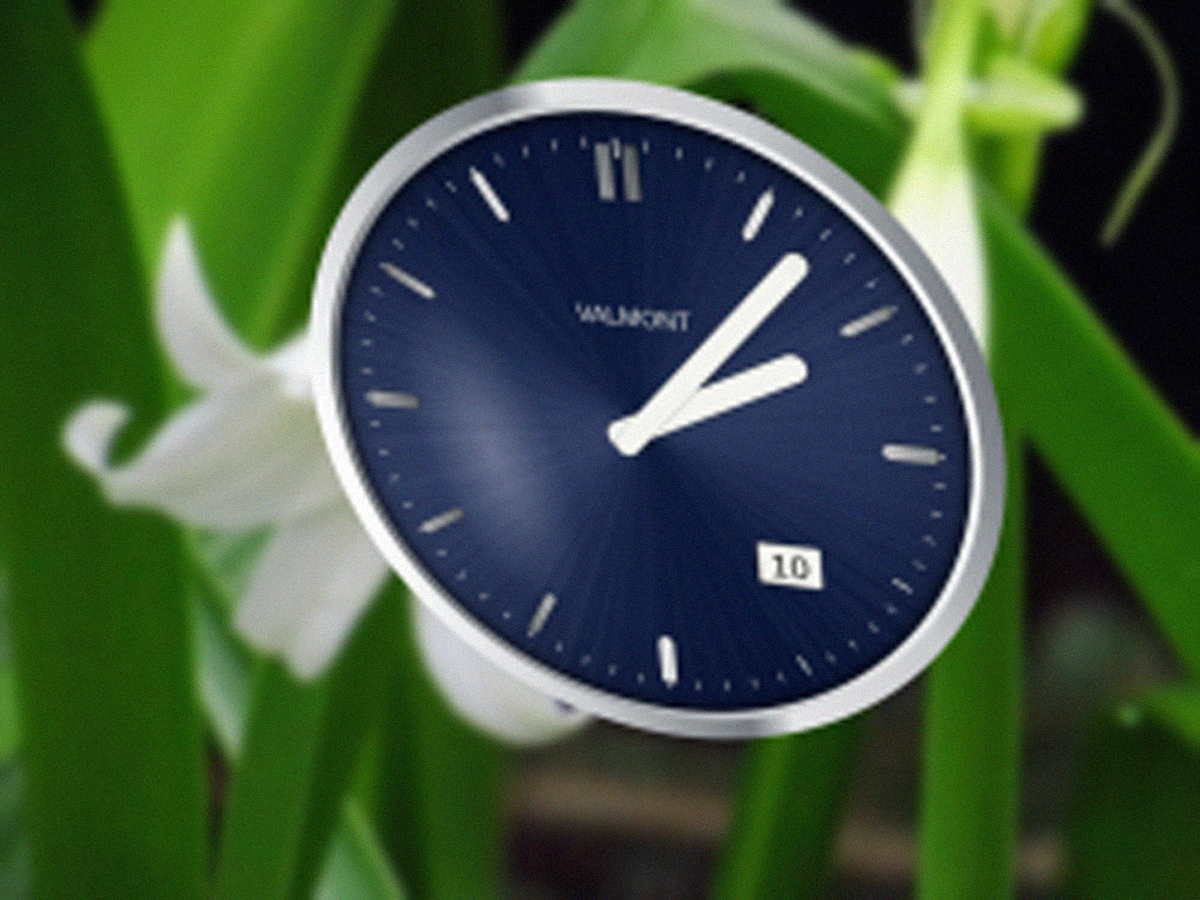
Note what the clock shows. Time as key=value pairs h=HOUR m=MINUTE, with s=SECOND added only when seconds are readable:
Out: h=2 m=7
